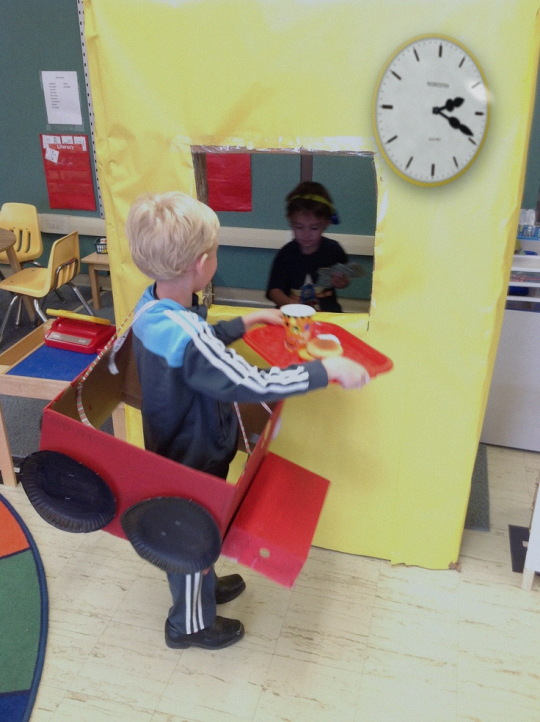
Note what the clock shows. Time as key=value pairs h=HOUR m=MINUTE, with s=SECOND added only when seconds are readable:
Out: h=2 m=19
